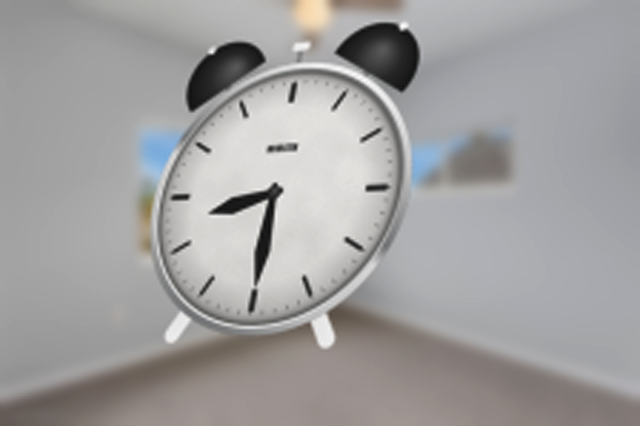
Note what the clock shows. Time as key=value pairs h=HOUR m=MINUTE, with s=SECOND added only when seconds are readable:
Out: h=8 m=30
